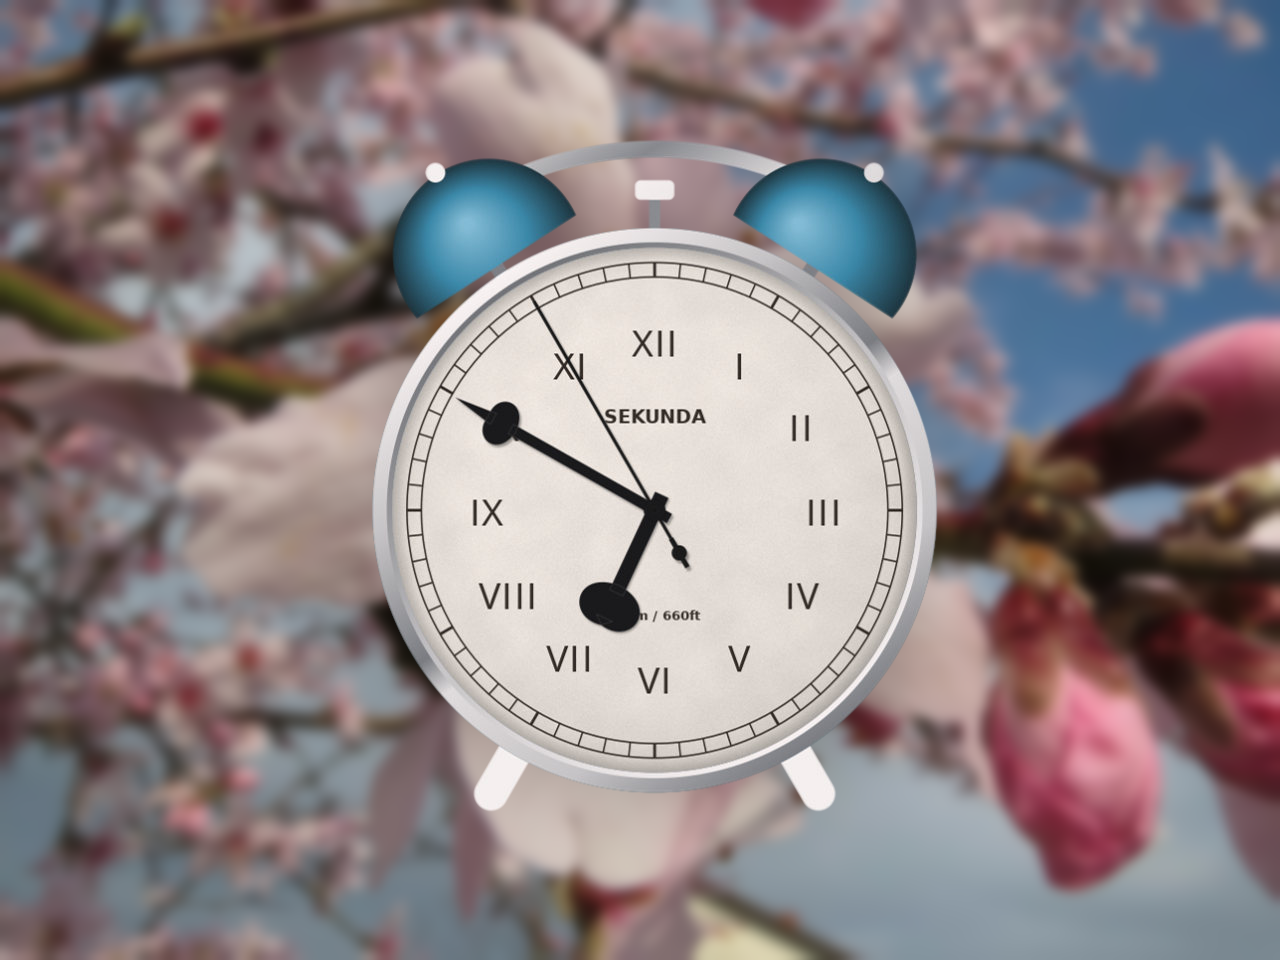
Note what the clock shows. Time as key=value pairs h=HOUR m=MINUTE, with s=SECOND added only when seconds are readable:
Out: h=6 m=49 s=55
